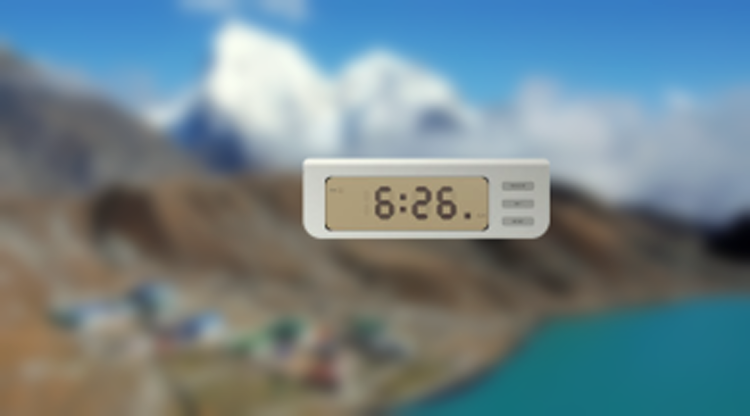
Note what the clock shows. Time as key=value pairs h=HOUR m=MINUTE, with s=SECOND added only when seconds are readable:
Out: h=6 m=26
